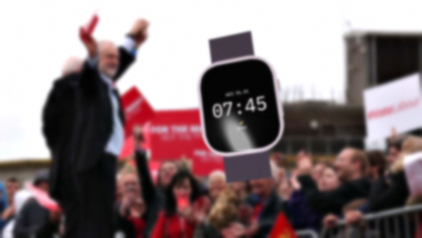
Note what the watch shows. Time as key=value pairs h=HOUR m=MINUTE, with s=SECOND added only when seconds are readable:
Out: h=7 m=45
